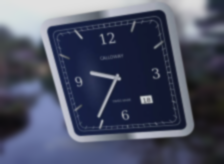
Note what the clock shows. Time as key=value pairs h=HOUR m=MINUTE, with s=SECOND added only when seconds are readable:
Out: h=9 m=36
